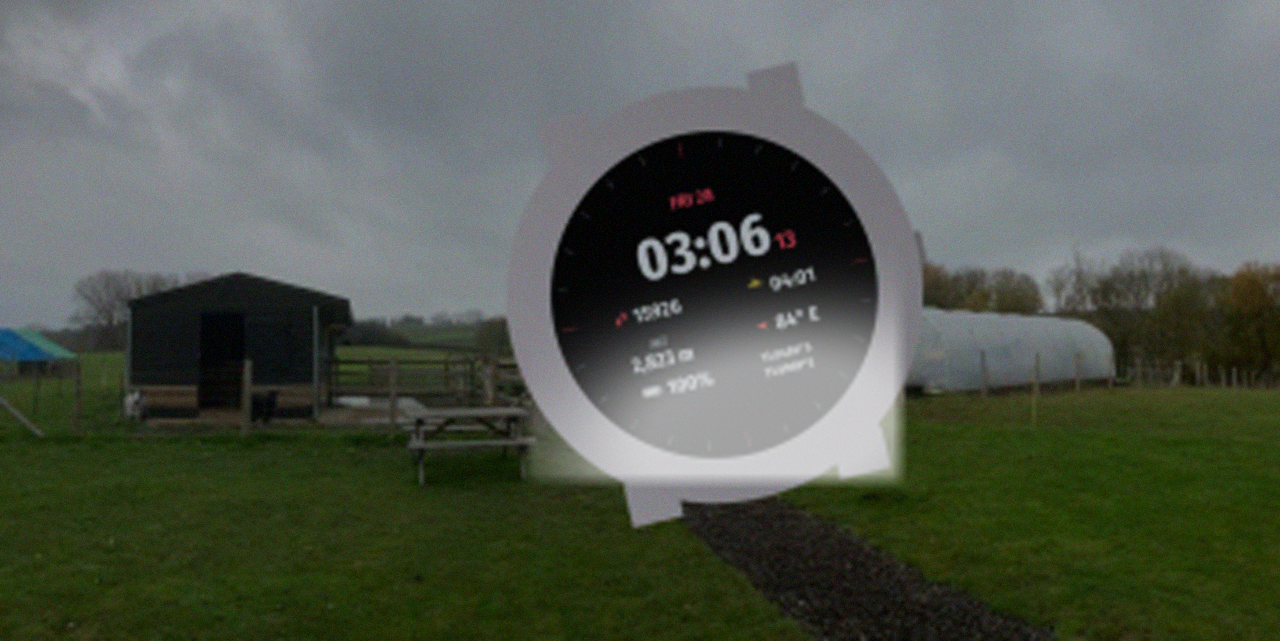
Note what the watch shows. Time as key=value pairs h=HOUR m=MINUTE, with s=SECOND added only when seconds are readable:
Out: h=3 m=6
